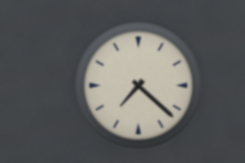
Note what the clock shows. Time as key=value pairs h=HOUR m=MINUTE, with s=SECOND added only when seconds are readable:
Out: h=7 m=22
